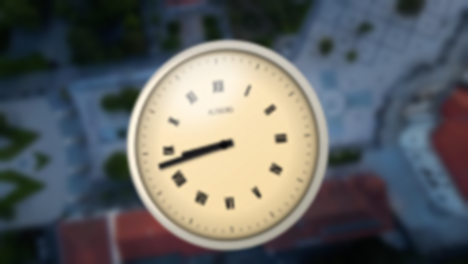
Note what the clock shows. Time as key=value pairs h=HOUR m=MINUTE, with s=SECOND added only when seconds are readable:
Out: h=8 m=43
